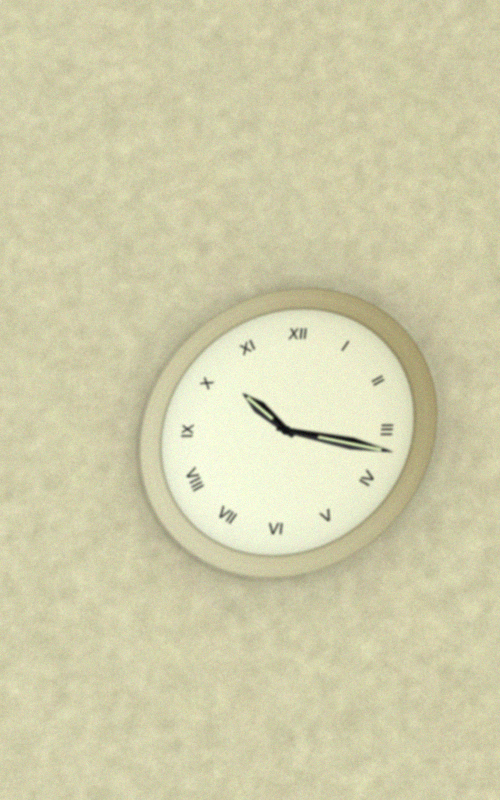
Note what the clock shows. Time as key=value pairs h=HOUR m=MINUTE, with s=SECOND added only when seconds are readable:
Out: h=10 m=17
